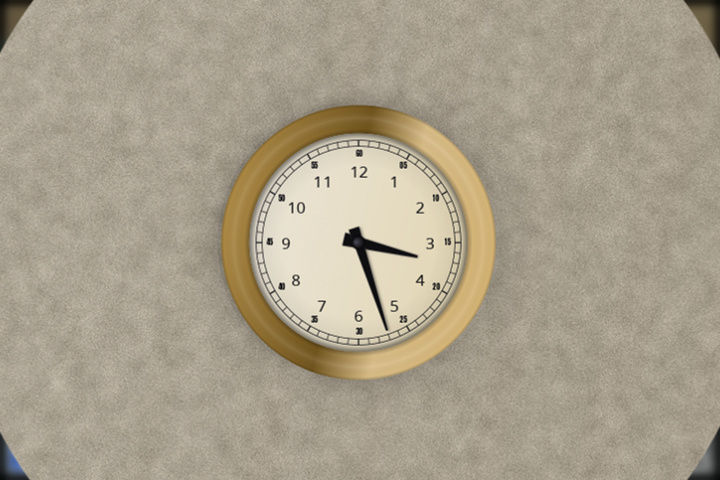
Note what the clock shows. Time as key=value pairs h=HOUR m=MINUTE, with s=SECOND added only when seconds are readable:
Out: h=3 m=27
